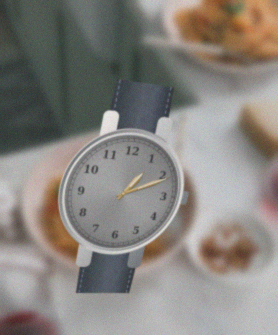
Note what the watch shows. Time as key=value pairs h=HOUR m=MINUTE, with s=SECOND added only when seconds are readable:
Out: h=1 m=11
